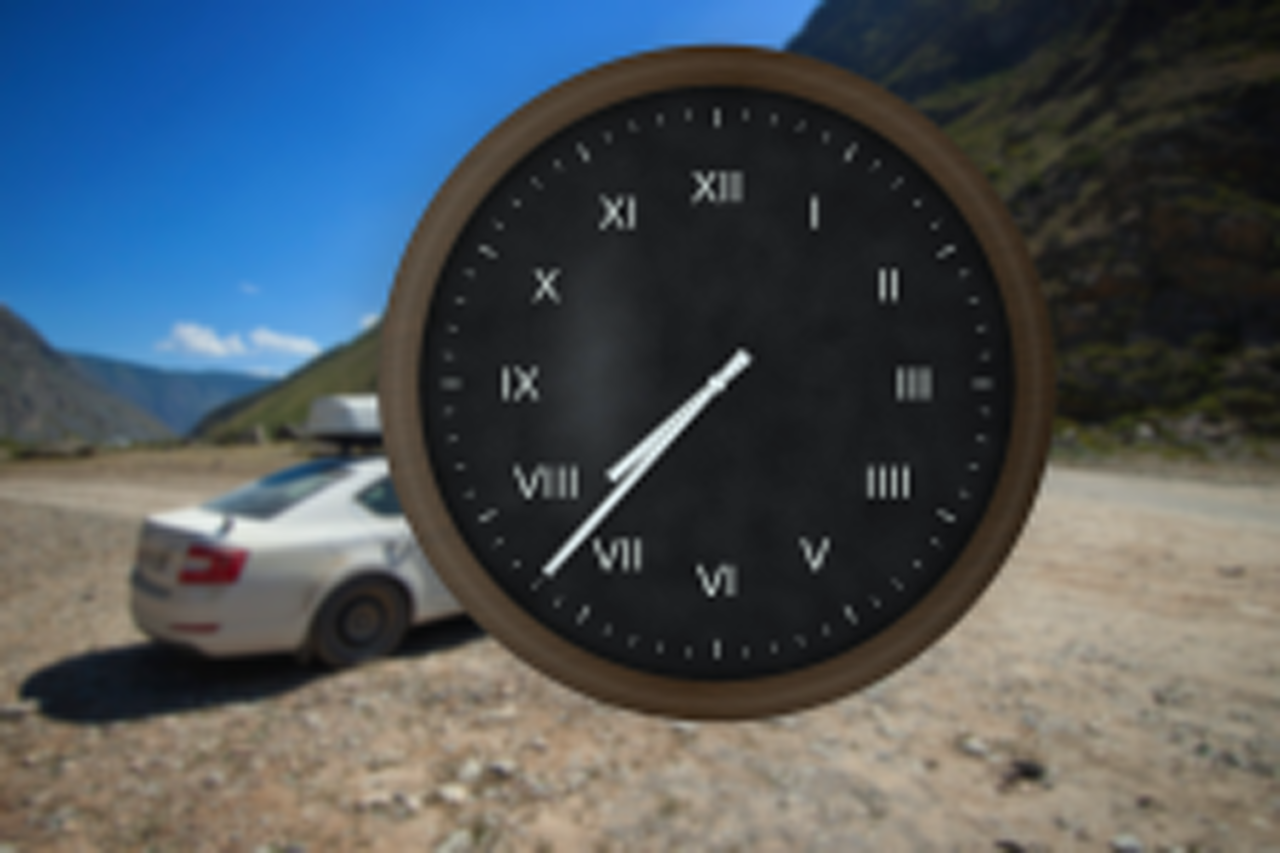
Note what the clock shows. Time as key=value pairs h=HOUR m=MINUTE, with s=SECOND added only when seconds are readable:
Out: h=7 m=37
